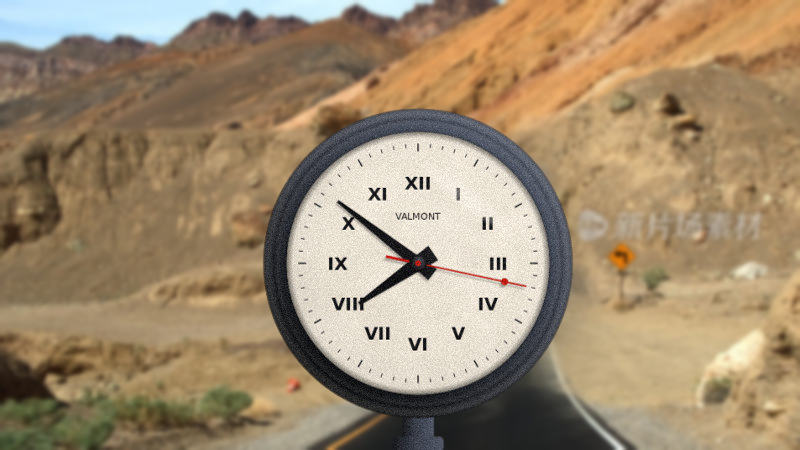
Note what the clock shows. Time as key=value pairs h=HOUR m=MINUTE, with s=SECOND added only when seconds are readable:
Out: h=7 m=51 s=17
